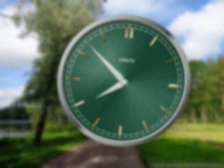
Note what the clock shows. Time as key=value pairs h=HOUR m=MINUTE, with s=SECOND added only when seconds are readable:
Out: h=7 m=52
